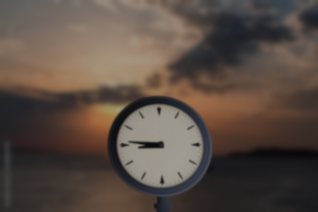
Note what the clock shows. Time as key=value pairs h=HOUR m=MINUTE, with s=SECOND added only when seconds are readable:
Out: h=8 m=46
